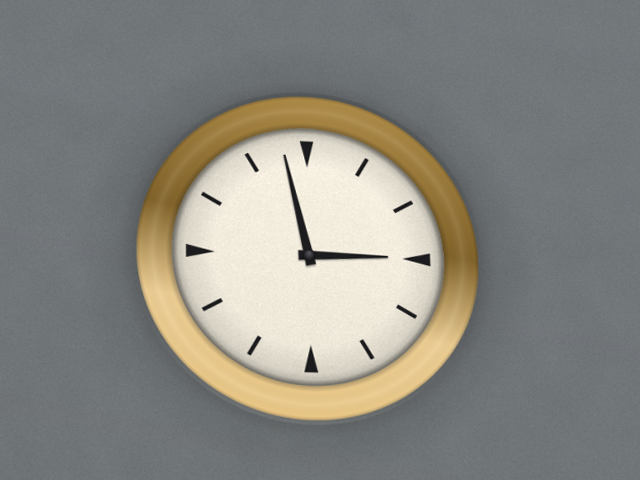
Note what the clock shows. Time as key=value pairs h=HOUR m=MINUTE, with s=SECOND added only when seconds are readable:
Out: h=2 m=58
